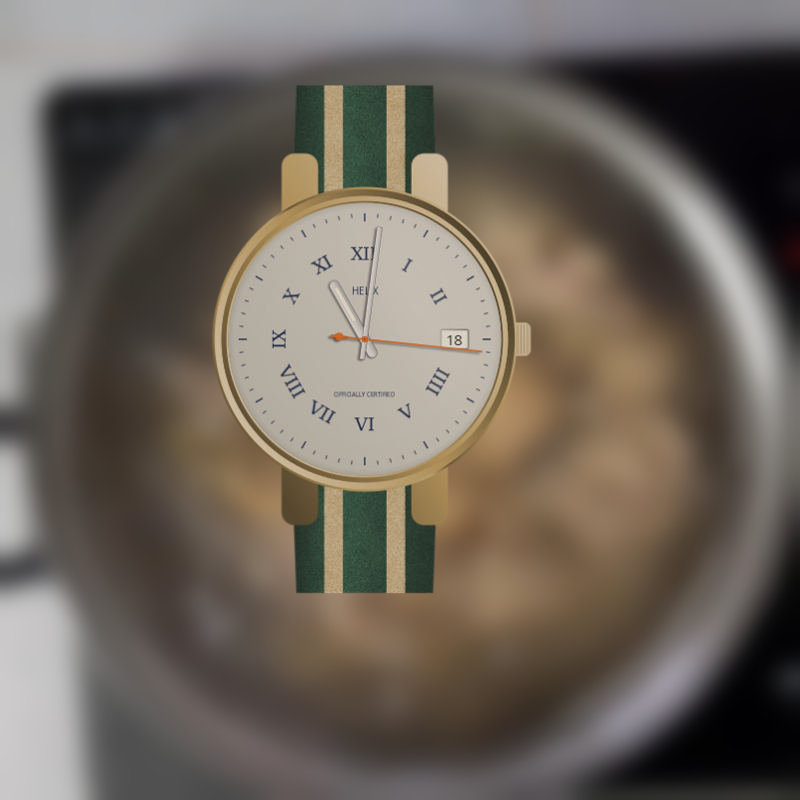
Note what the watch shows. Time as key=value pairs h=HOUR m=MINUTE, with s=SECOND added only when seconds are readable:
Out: h=11 m=1 s=16
